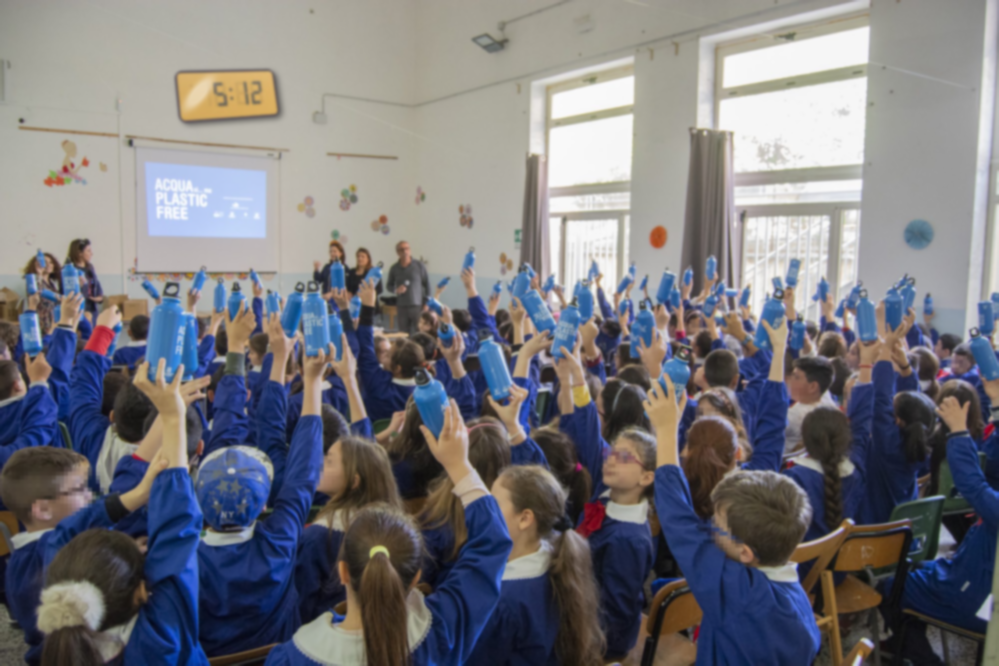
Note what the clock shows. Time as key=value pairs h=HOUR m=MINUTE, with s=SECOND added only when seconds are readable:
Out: h=5 m=12
